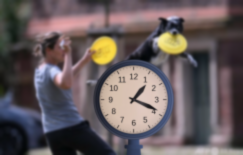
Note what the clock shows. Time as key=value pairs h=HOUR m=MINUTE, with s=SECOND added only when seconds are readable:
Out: h=1 m=19
